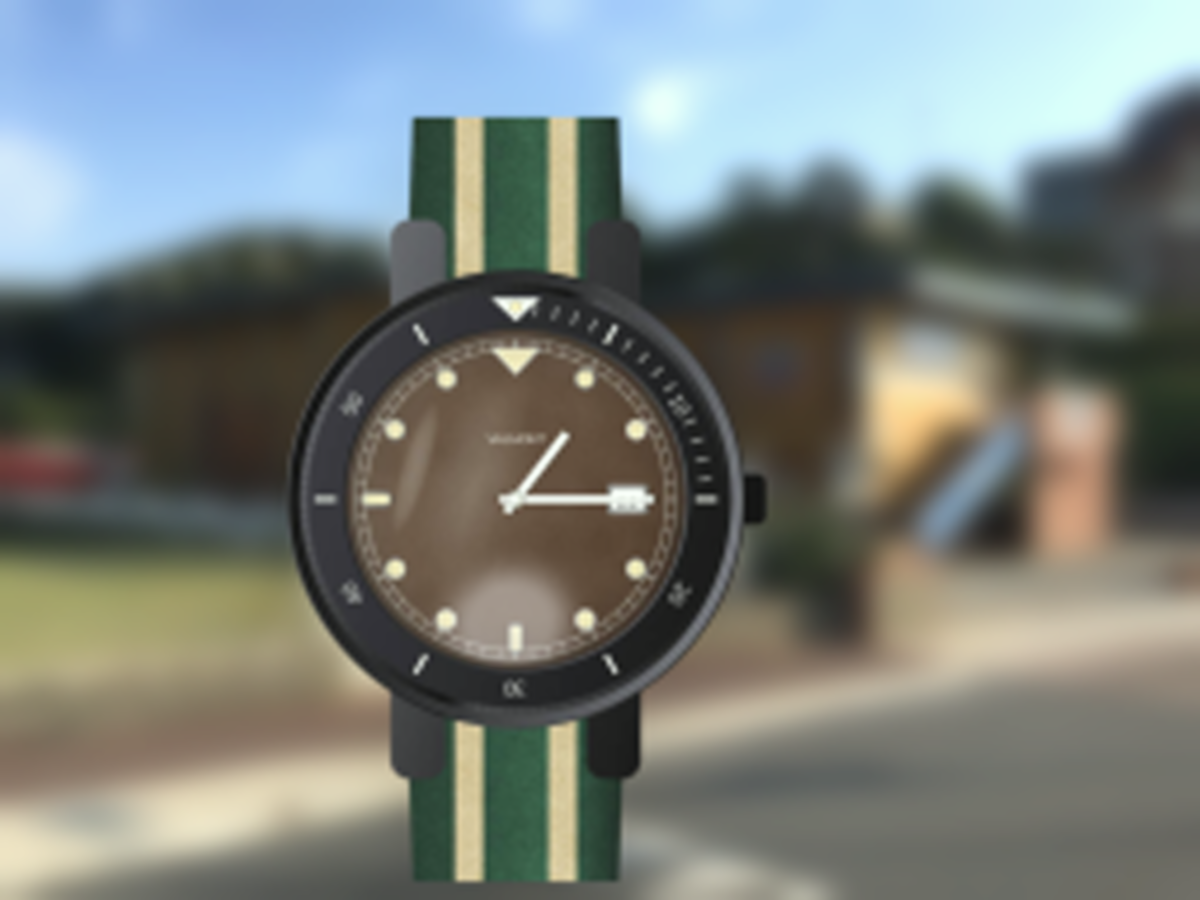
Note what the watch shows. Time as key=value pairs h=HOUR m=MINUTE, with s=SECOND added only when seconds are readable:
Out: h=1 m=15
